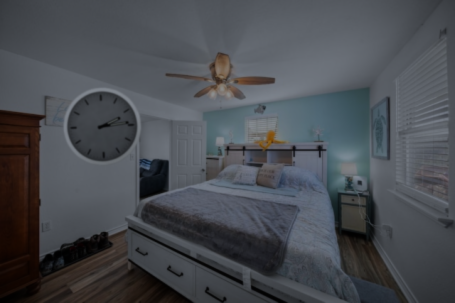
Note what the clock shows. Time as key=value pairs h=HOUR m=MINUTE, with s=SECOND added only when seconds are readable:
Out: h=2 m=14
